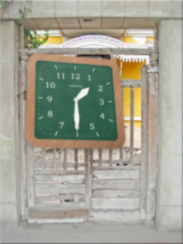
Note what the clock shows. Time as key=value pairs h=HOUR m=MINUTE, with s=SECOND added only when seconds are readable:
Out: h=1 m=30
